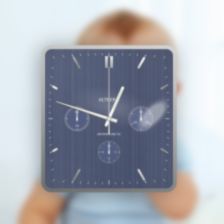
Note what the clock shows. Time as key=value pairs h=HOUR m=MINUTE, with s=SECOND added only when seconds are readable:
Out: h=12 m=48
